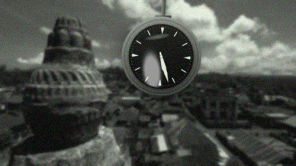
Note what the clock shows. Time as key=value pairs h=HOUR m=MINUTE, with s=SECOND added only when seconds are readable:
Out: h=5 m=27
